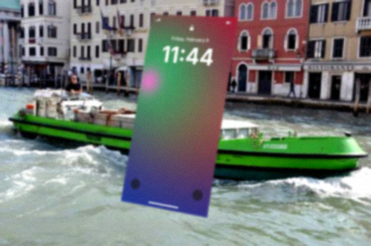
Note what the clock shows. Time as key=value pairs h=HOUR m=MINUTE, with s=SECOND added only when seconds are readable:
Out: h=11 m=44
